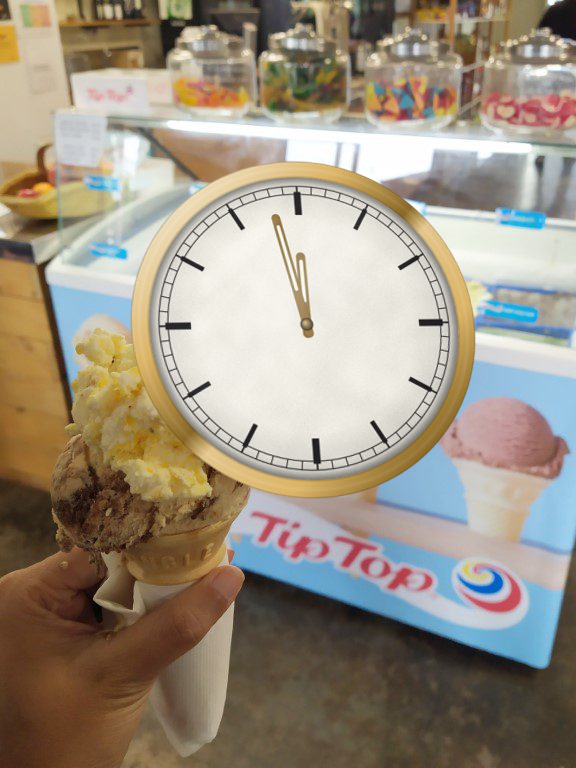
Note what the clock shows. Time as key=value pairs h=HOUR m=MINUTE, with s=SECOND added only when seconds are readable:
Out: h=11 m=58
